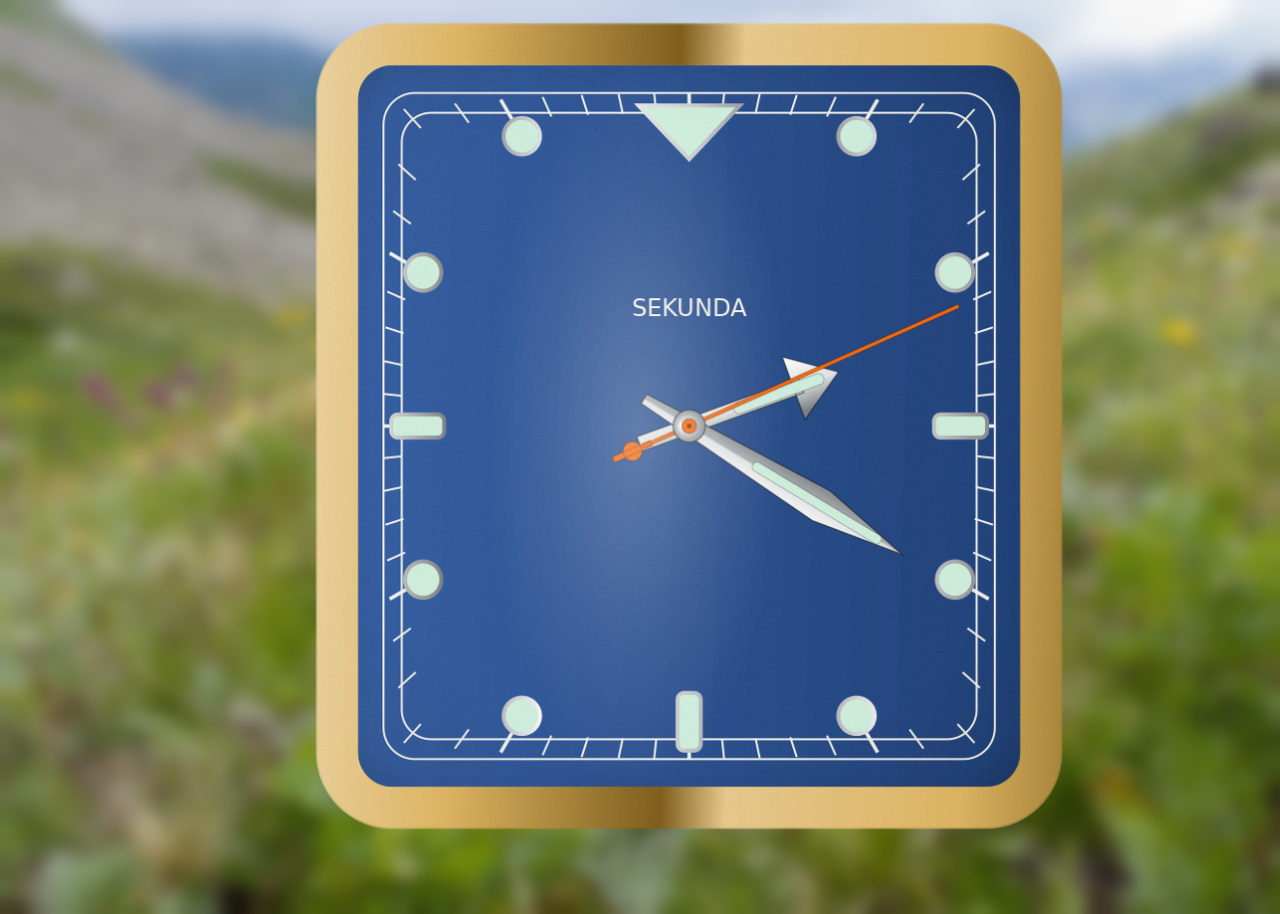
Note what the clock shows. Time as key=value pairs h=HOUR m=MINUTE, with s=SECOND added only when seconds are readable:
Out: h=2 m=20 s=11
